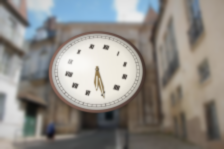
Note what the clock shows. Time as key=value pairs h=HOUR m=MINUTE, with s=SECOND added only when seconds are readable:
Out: h=5 m=25
